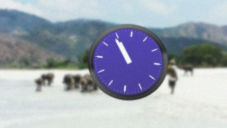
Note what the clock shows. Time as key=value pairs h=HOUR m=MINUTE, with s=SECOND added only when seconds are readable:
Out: h=10 m=54
